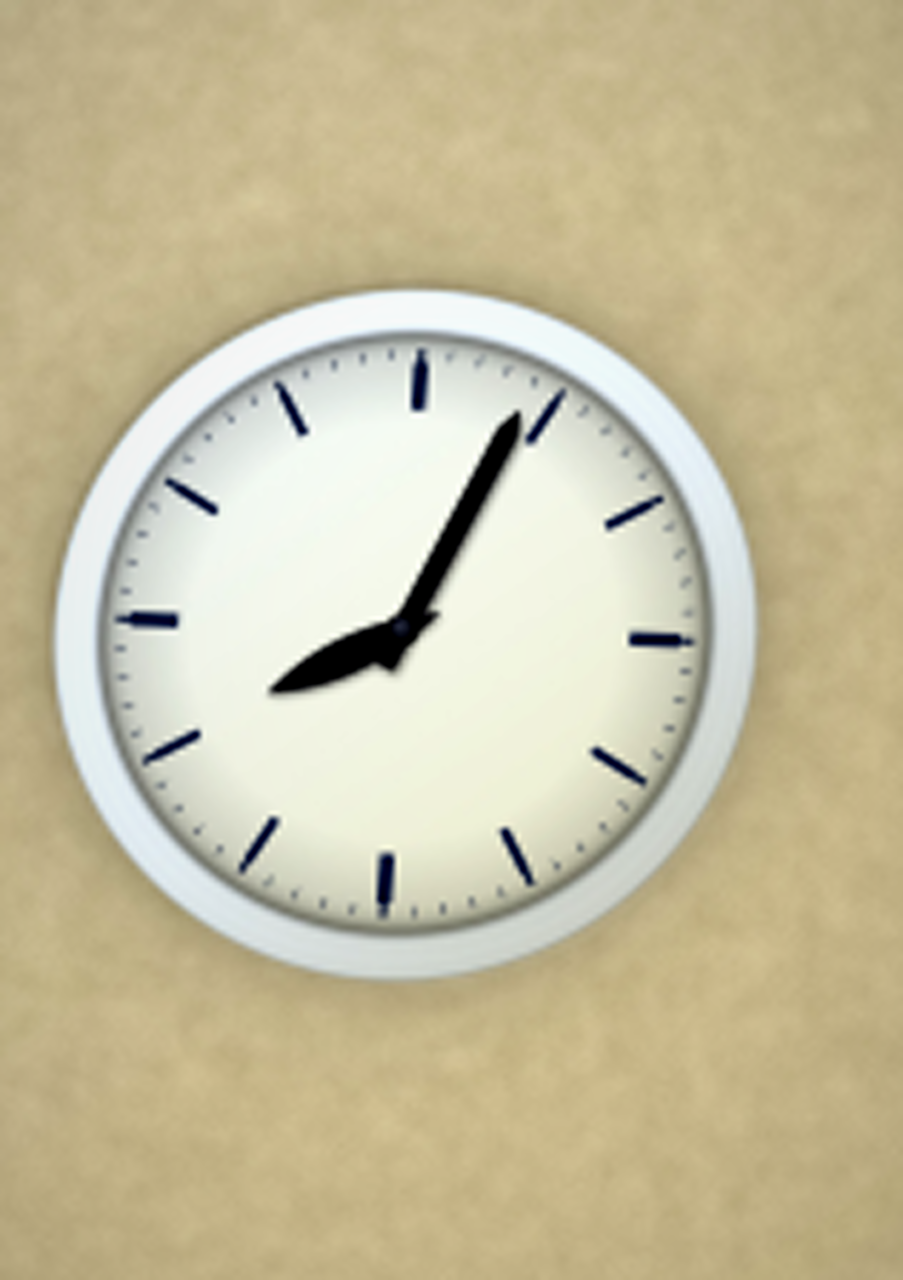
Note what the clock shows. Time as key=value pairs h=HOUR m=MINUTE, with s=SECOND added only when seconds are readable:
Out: h=8 m=4
